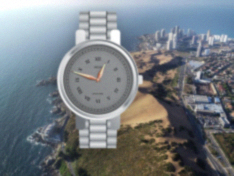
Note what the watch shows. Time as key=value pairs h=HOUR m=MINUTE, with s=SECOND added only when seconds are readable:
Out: h=12 m=48
